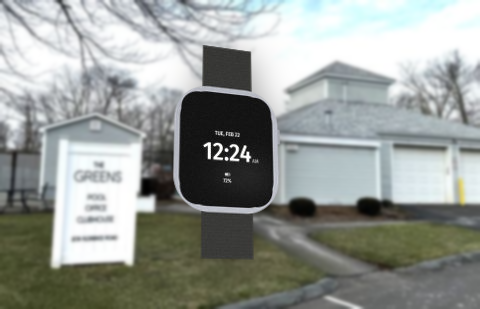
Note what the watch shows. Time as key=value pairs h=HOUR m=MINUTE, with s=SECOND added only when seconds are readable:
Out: h=12 m=24
